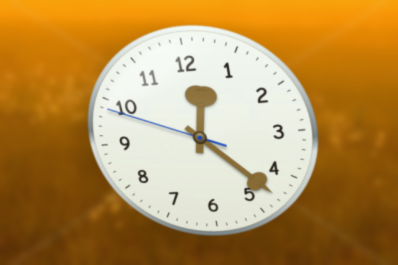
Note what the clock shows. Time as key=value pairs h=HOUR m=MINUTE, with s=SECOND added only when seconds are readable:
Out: h=12 m=22 s=49
